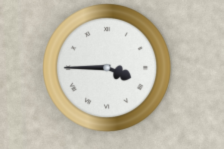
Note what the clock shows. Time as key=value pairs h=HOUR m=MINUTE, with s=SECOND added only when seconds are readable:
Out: h=3 m=45
